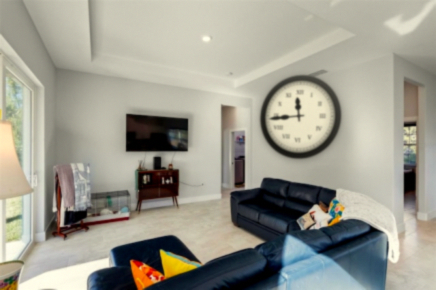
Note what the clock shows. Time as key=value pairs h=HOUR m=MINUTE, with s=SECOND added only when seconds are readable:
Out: h=11 m=44
